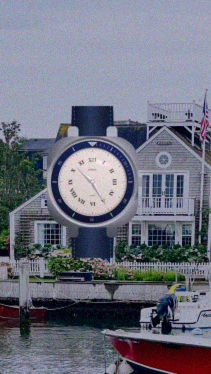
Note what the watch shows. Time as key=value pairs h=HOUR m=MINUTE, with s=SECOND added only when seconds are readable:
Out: h=10 m=25
